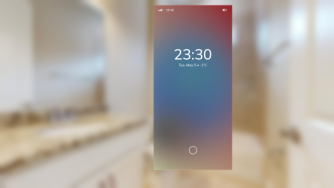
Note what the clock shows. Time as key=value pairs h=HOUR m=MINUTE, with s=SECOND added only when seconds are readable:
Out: h=23 m=30
